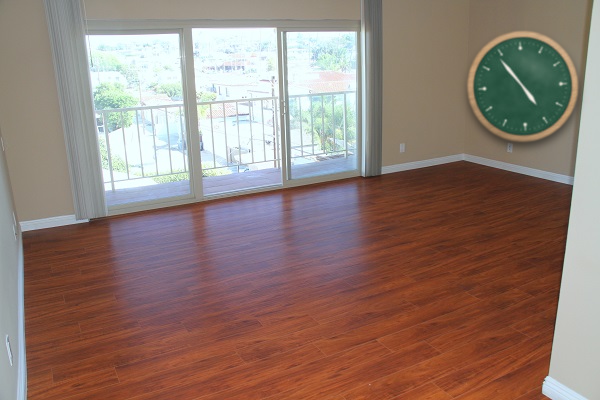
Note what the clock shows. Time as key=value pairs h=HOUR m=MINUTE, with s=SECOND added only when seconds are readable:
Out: h=4 m=54
